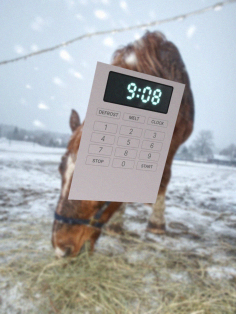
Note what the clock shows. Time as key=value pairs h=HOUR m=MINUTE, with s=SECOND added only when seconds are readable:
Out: h=9 m=8
